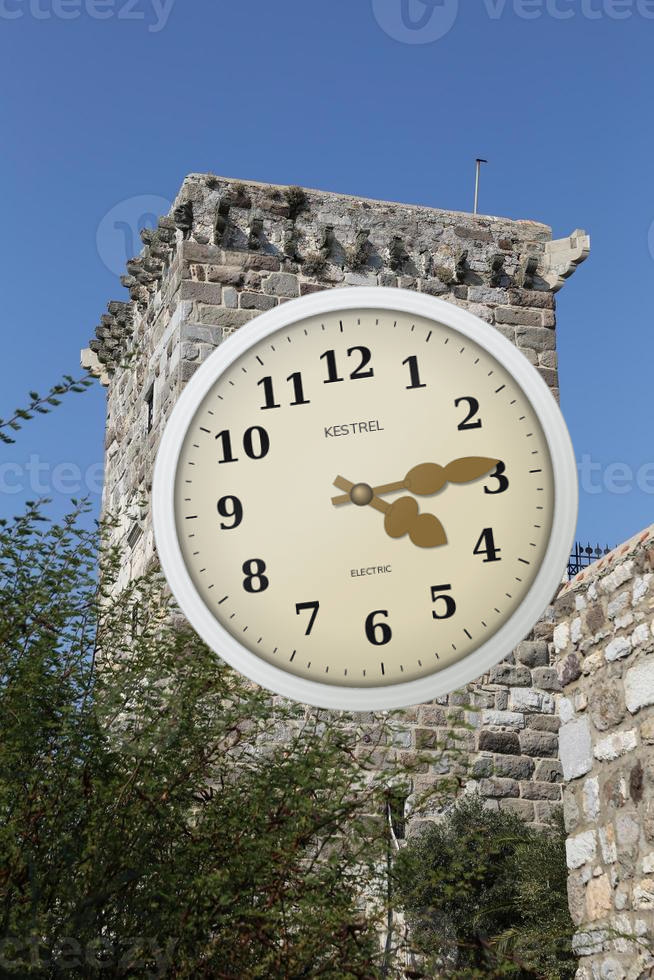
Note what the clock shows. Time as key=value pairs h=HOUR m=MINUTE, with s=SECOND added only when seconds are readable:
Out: h=4 m=14
